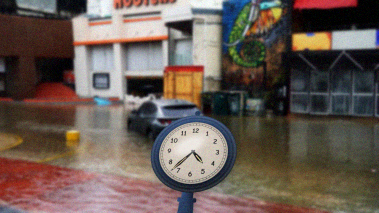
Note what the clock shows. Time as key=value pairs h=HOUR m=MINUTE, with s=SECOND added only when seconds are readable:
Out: h=4 m=37
